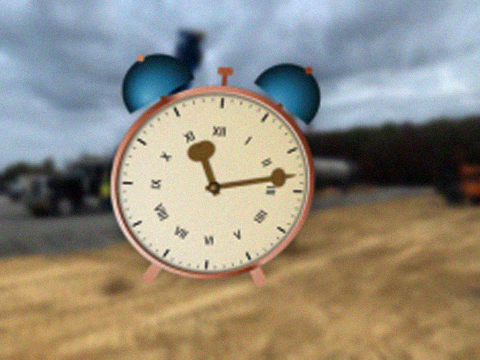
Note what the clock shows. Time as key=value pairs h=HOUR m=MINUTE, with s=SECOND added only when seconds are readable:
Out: h=11 m=13
